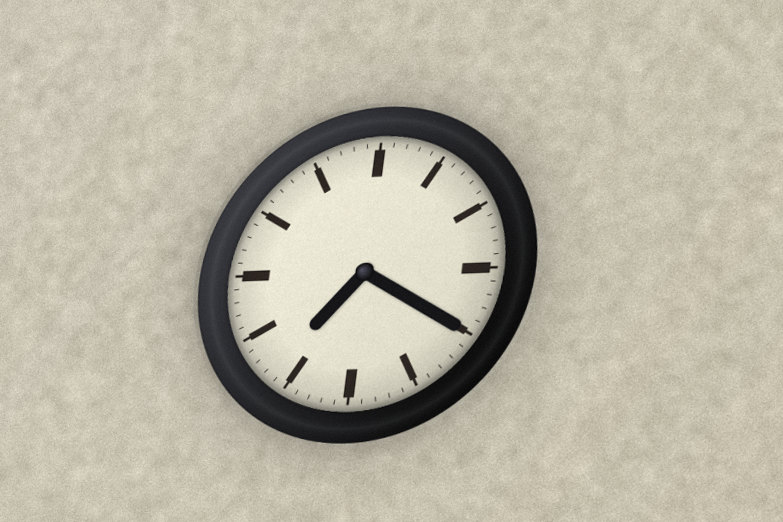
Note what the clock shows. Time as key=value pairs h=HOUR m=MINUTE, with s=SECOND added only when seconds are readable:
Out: h=7 m=20
